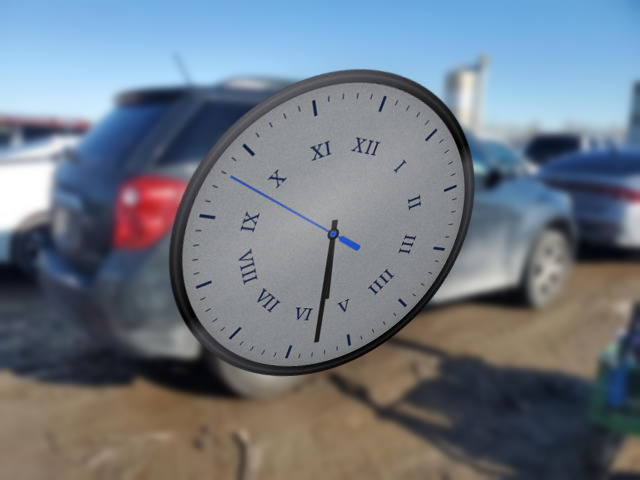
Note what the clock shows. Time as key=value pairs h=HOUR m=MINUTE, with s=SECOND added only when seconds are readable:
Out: h=5 m=27 s=48
